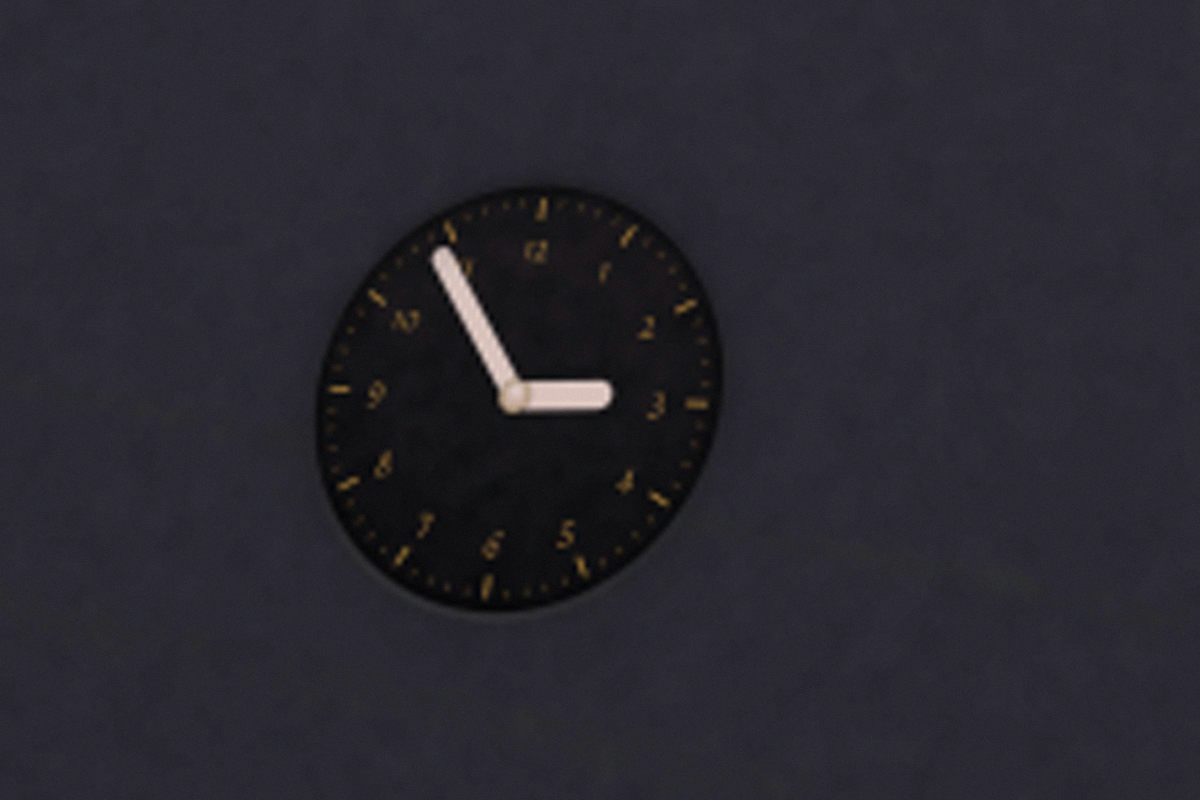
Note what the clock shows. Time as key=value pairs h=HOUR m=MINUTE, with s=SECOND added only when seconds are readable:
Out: h=2 m=54
